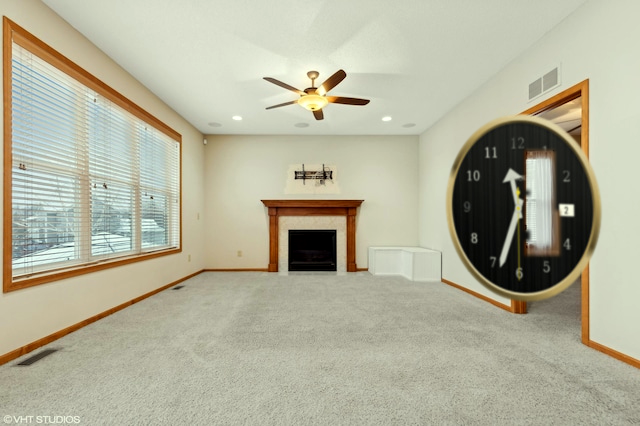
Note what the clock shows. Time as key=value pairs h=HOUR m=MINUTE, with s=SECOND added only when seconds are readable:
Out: h=11 m=33 s=30
